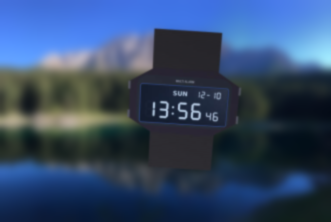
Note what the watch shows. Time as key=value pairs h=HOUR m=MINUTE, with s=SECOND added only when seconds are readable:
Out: h=13 m=56
